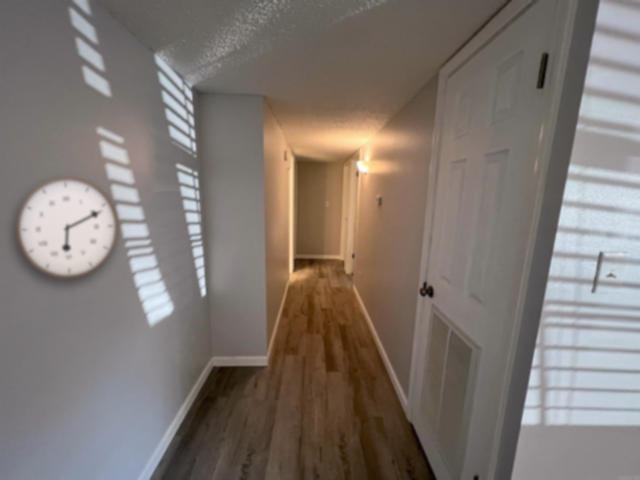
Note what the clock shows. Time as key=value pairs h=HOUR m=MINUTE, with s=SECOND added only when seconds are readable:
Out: h=6 m=11
